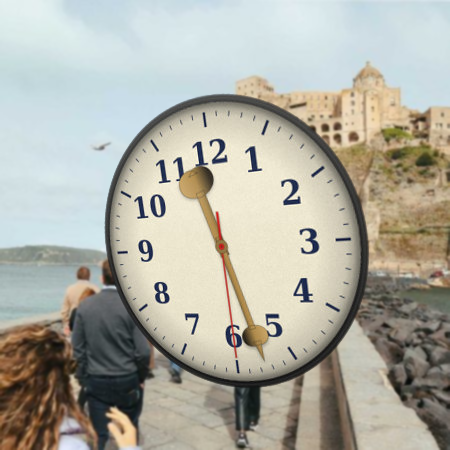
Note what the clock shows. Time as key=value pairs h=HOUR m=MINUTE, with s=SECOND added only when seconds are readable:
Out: h=11 m=27 s=30
